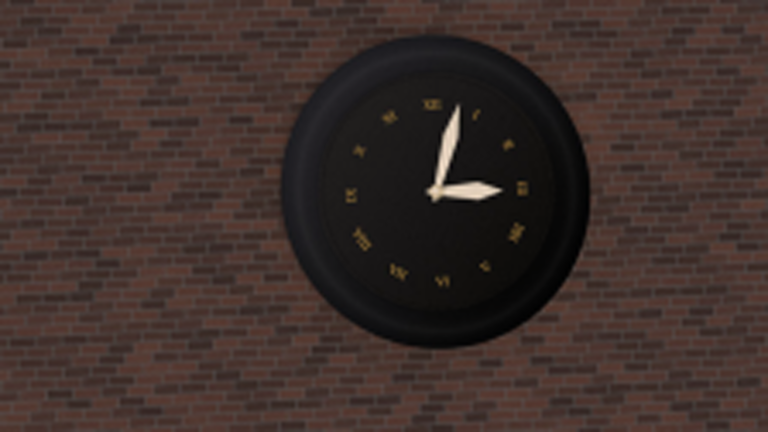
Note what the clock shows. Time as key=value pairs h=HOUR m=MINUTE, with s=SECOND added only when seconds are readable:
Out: h=3 m=3
